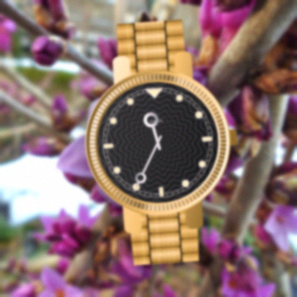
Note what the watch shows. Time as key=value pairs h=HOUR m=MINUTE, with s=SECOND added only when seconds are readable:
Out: h=11 m=35
